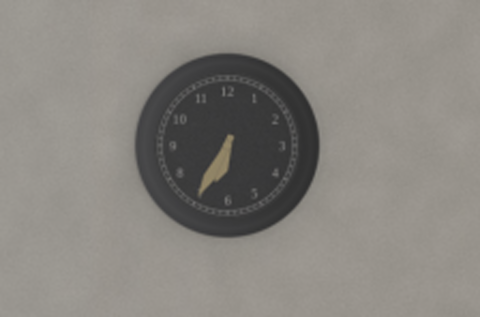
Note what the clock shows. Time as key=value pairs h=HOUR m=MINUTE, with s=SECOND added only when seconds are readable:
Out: h=6 m=35
